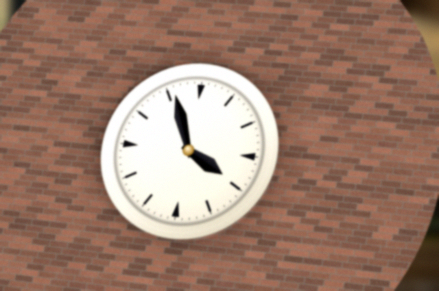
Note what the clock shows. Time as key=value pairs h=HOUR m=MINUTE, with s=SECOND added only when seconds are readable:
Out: h=3 m=56
